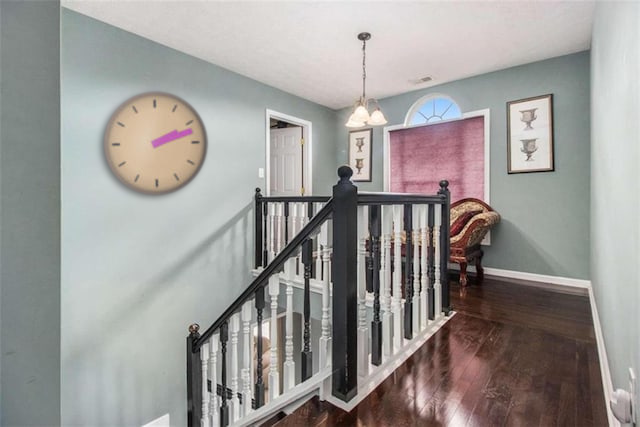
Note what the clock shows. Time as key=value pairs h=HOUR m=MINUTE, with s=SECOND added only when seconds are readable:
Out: h=2 m=12
